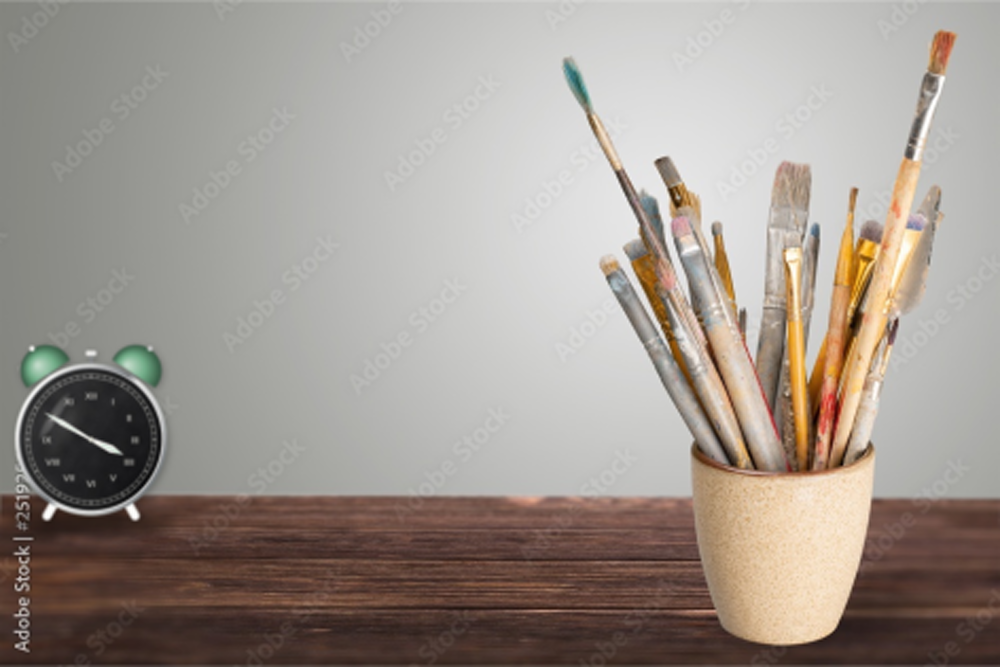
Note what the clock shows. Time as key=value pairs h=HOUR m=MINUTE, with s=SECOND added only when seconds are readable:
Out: h=3 m=50
